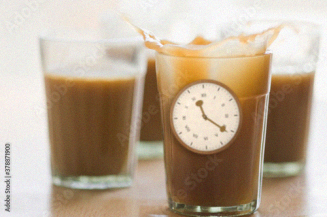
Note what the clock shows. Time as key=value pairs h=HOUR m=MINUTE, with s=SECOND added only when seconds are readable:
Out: h=11 m=21
